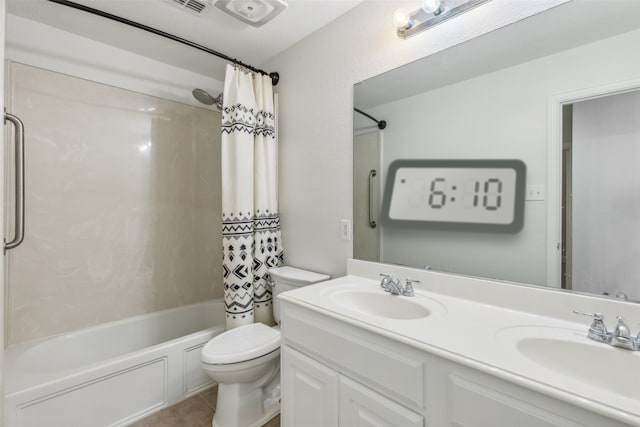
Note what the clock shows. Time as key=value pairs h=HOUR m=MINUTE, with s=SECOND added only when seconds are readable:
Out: h=6 m=10
